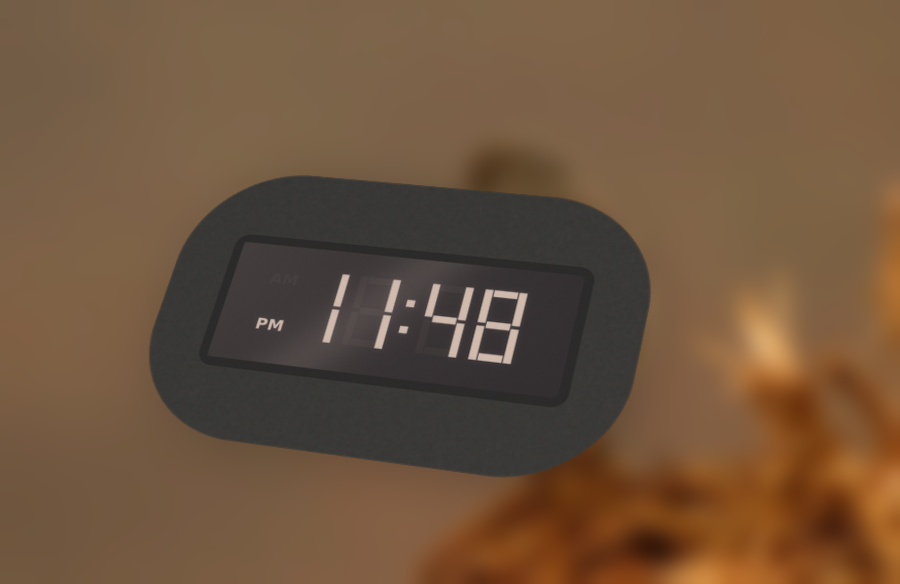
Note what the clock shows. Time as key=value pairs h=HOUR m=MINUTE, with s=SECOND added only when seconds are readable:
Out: h=11 m=48
